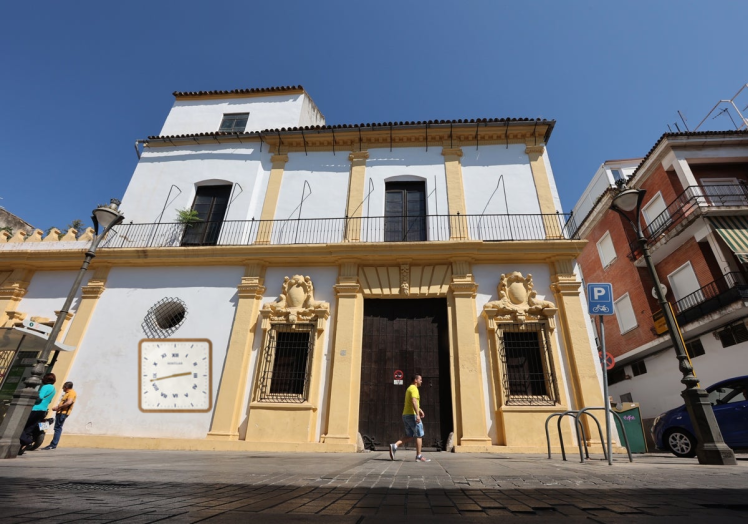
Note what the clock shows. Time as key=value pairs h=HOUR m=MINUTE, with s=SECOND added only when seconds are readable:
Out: h=2 m=43
